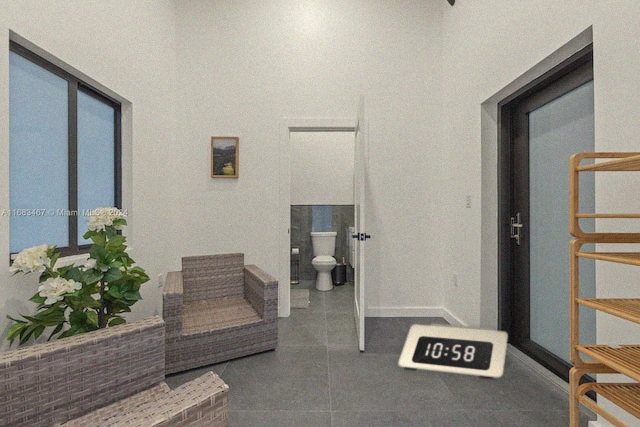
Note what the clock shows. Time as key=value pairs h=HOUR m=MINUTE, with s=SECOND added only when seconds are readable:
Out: h=10 m=58
